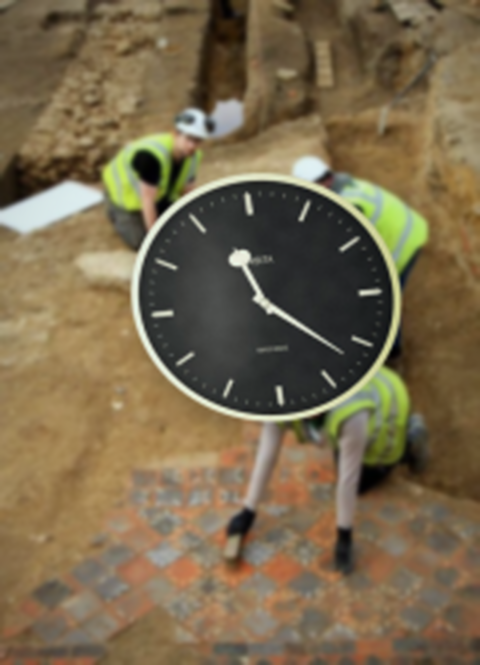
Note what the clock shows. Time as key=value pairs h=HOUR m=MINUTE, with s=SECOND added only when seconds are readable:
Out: h=11 m=22
